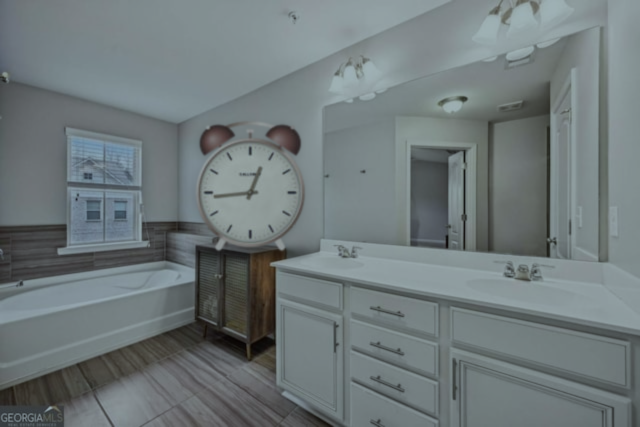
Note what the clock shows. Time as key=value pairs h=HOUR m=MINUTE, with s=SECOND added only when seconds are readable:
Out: h=12 m=44
